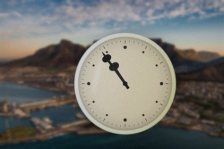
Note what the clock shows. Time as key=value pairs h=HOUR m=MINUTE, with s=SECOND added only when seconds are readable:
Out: h=10 m=54
